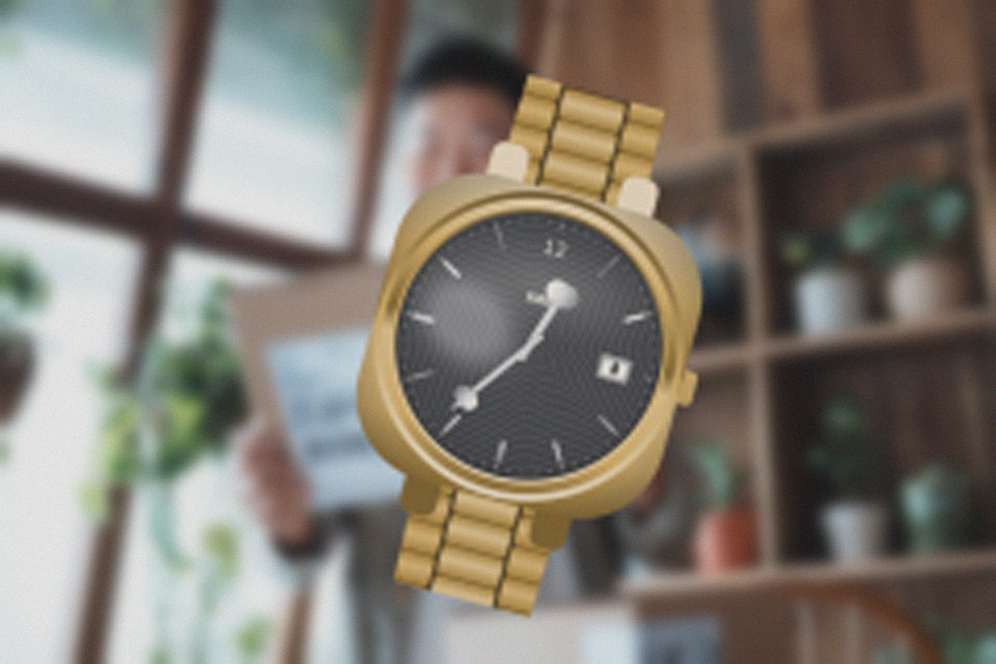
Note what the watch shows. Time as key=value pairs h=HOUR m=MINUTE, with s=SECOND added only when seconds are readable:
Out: h=12 m=36
